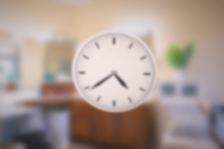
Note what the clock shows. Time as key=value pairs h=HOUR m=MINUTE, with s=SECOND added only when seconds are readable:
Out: h=4 m=39
